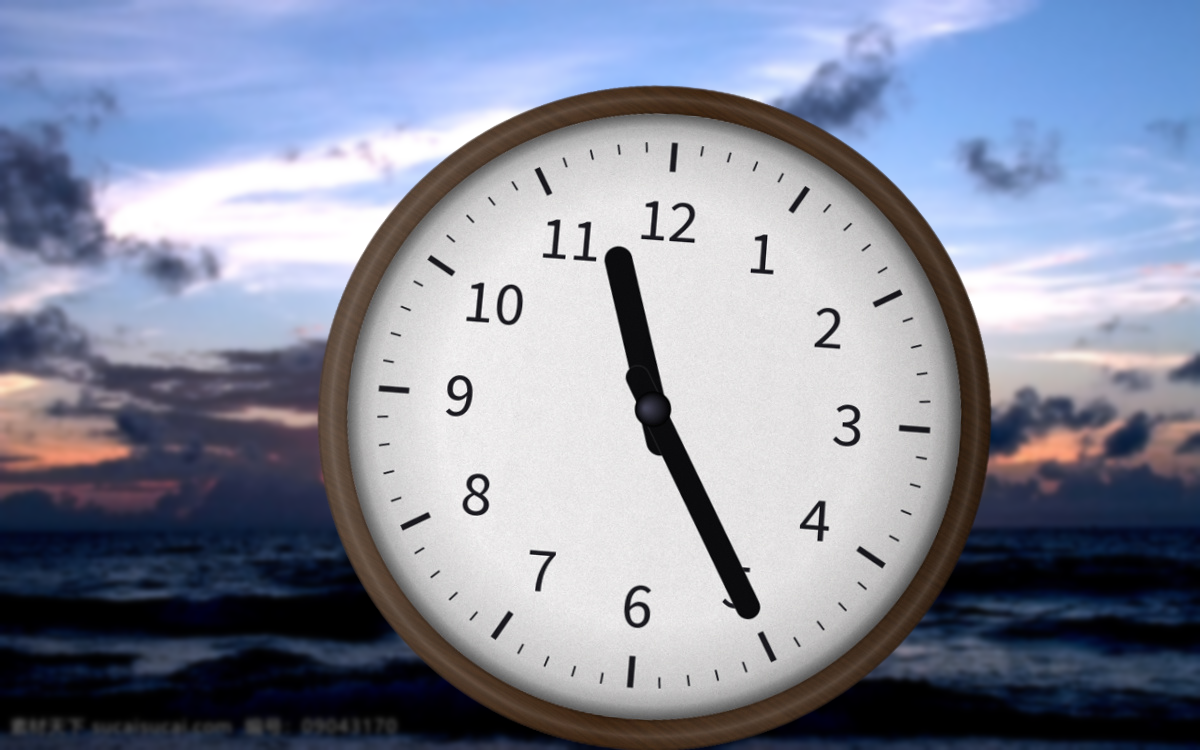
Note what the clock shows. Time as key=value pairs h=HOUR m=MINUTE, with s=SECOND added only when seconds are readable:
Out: h=11 m=25
